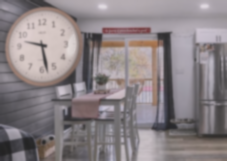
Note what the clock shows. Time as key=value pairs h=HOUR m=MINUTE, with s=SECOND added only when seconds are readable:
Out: h=9 m=28
